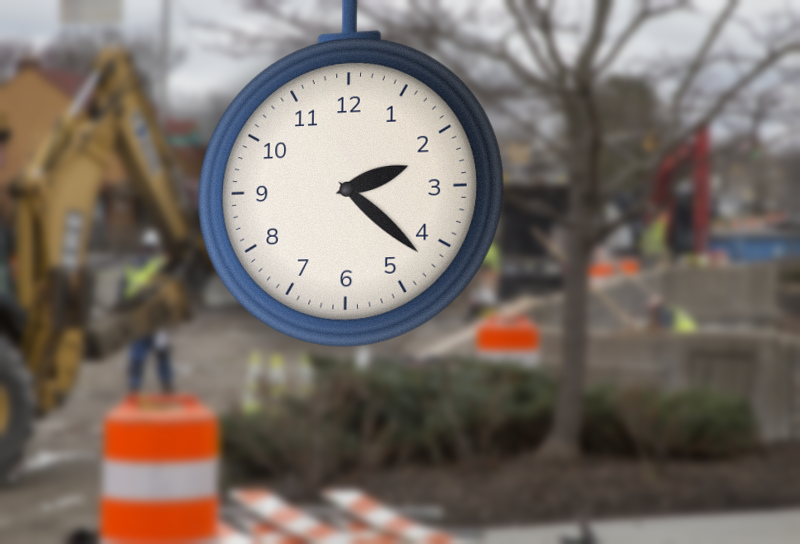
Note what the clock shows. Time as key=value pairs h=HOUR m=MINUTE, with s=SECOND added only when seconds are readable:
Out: h=2 m=22
